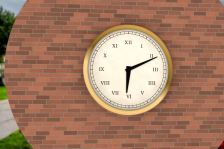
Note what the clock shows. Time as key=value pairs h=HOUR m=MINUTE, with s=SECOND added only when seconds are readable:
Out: h=6 m=11
